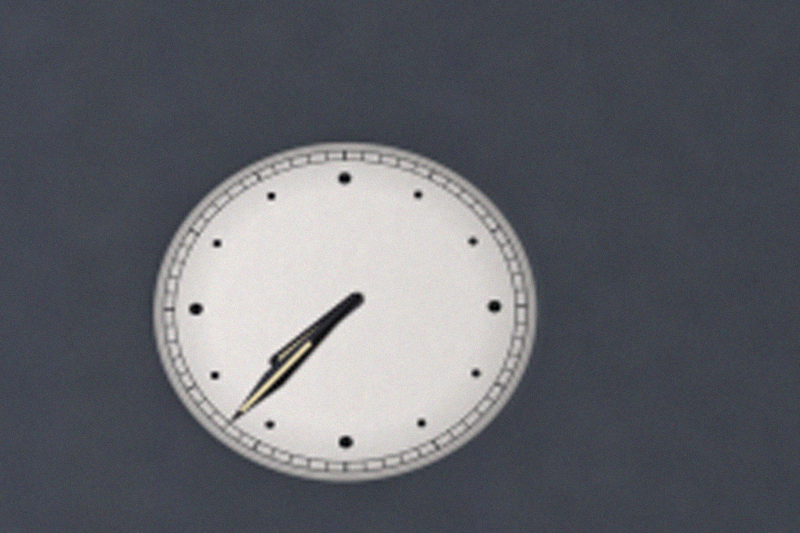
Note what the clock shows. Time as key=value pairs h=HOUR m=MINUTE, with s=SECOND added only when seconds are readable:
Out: h=7 m=37
